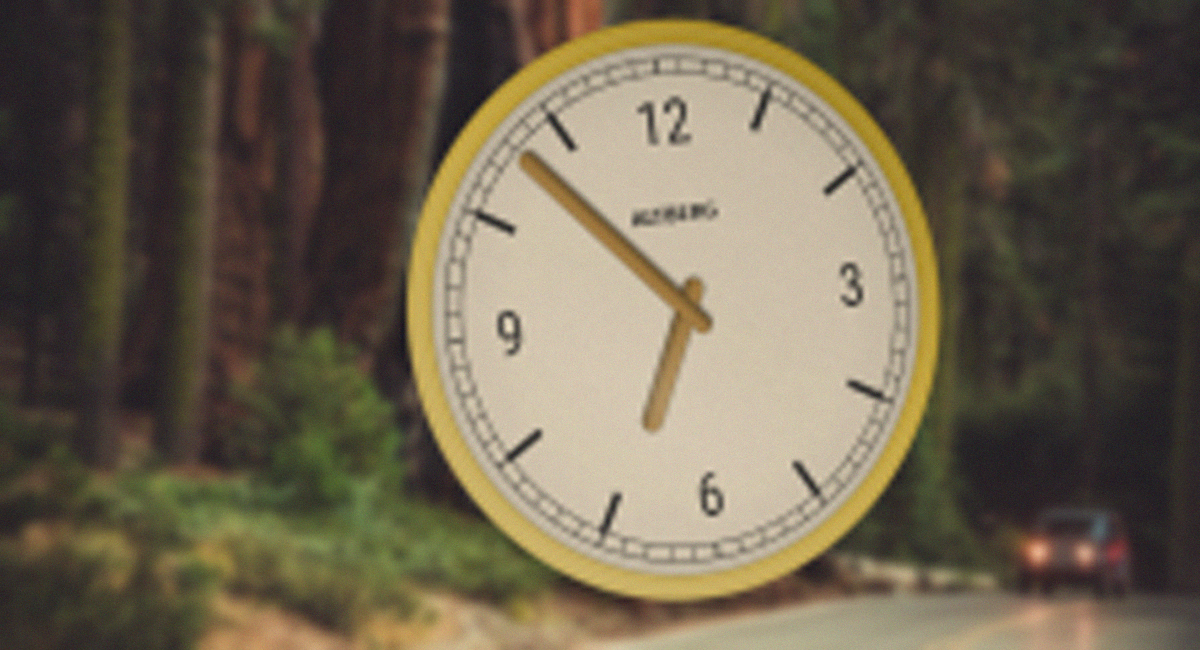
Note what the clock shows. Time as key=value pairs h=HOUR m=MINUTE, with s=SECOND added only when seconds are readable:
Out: h=6 m=53
